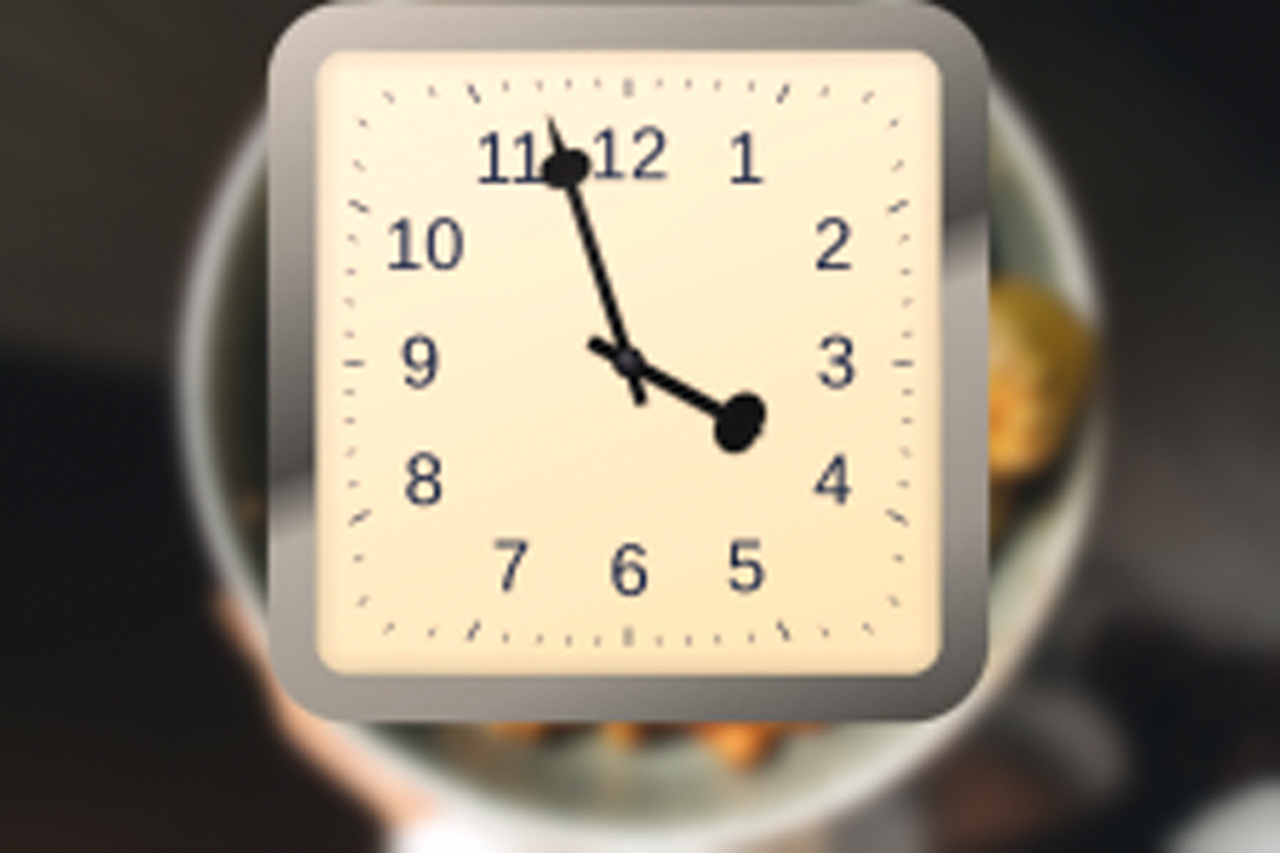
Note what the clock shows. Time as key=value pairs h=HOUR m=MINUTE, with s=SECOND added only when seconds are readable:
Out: h=3 m=57
